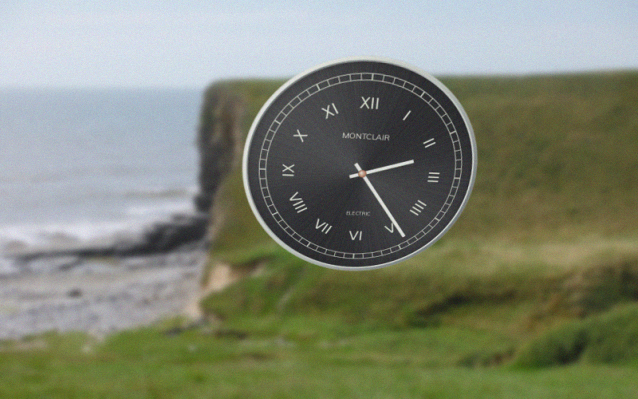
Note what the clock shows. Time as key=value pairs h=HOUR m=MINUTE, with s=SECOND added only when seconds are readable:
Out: h=2 m=24
